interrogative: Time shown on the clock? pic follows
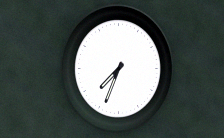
7:34
